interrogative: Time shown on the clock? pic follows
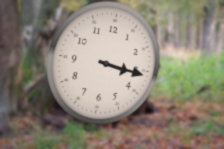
3:16
